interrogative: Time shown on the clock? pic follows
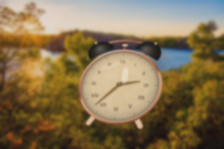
2:37
